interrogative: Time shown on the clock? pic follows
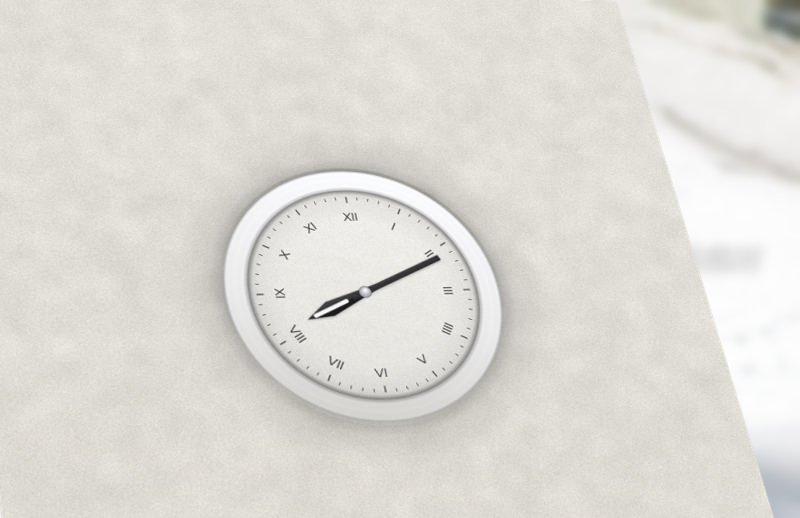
8:11
